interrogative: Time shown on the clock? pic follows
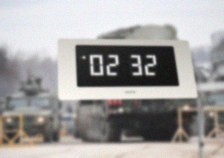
2:32
